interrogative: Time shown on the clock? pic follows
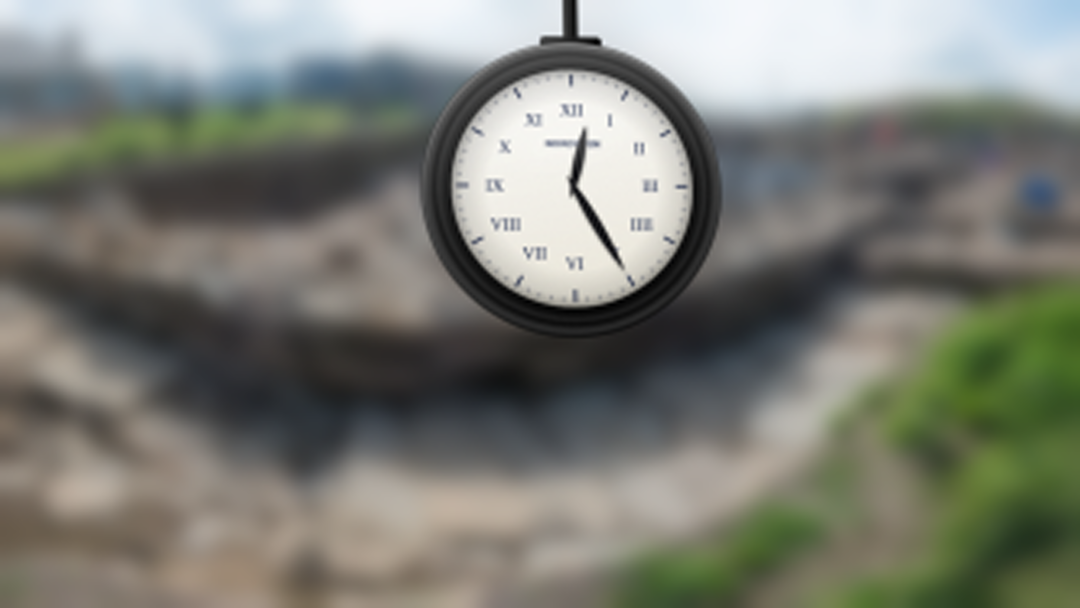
12:25
